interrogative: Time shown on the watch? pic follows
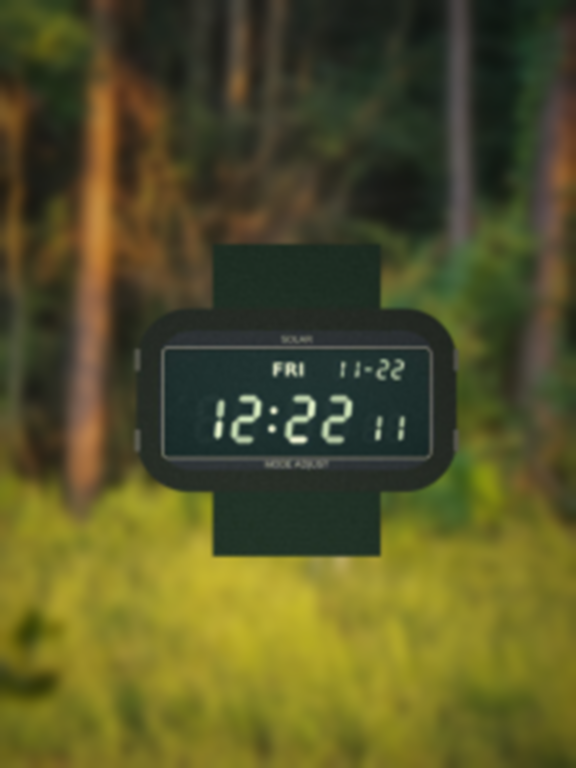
12:22:11
